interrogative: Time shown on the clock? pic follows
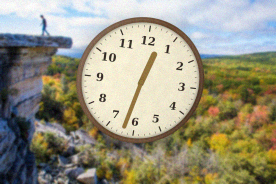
12:32
